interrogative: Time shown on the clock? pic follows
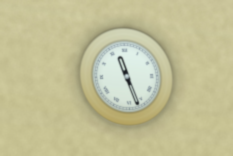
11:27
